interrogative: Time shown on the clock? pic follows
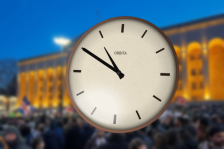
10:50
